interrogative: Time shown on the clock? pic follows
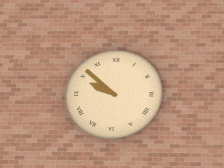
9:52
